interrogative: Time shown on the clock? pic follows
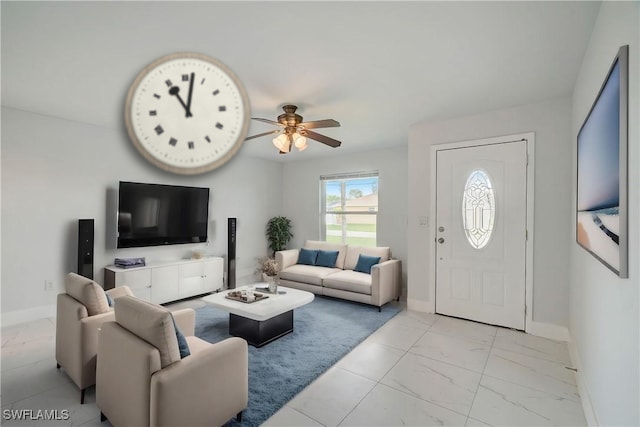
11:02
